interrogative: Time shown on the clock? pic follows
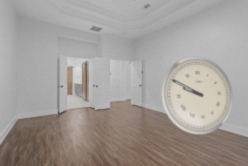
9:50
